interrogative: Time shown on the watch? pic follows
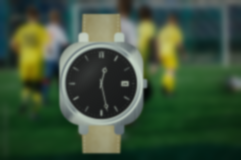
12:28
